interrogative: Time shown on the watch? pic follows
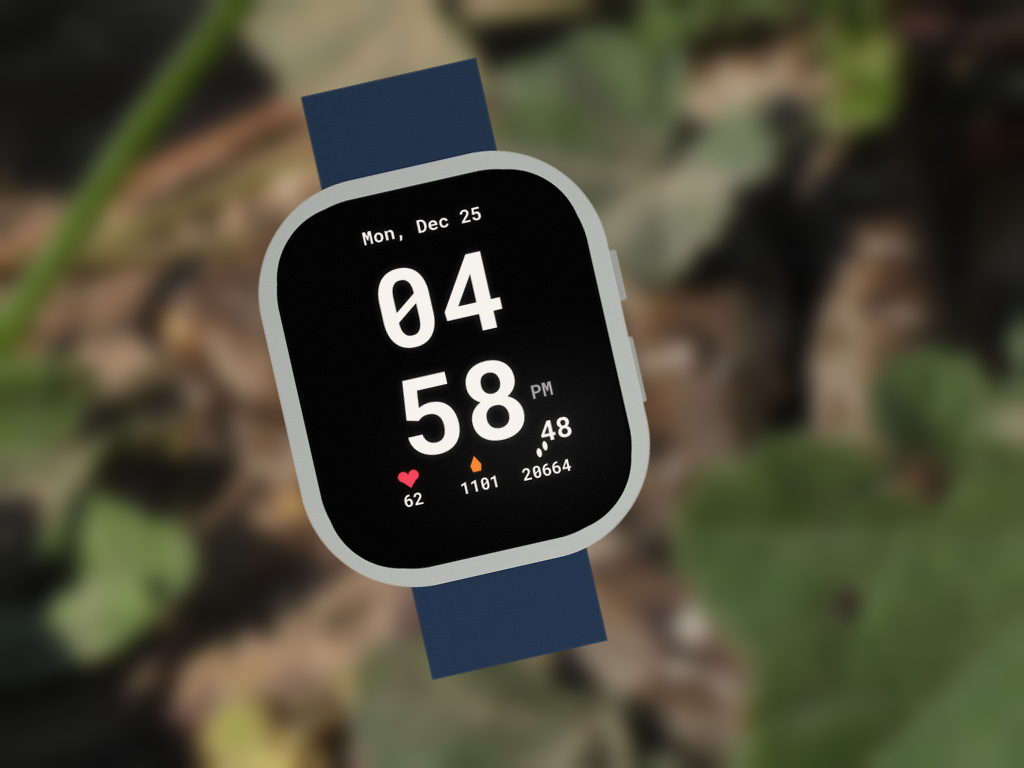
4:58:48
